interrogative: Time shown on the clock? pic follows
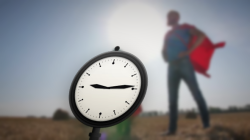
9:14
